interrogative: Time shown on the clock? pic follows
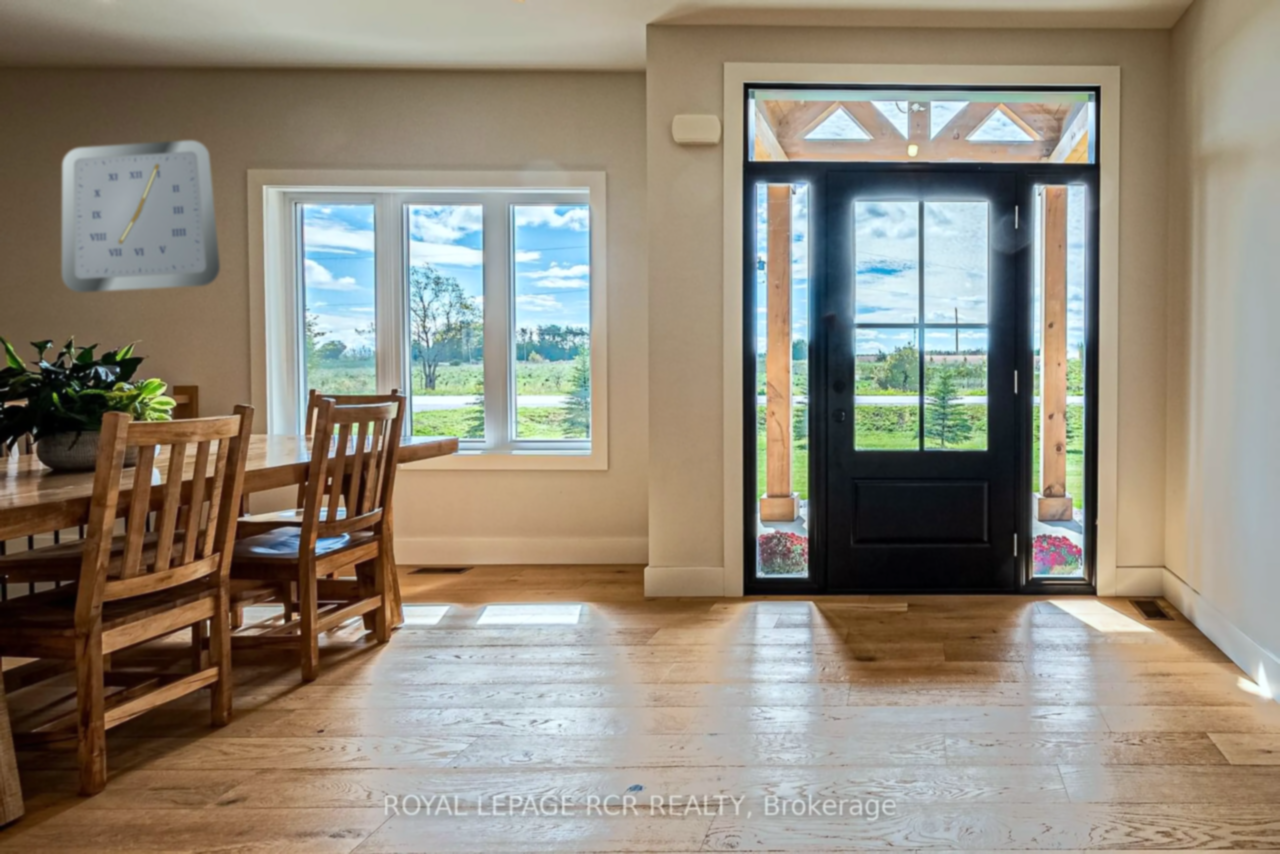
7:04
